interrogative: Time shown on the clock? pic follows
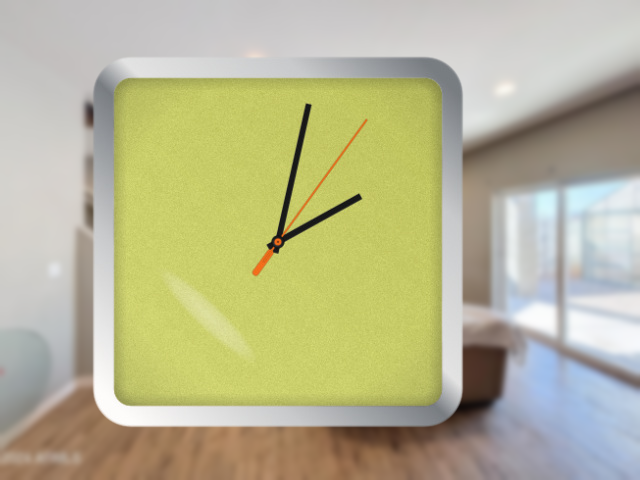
2:02:06
